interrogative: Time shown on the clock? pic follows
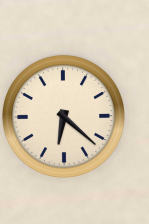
6:22
